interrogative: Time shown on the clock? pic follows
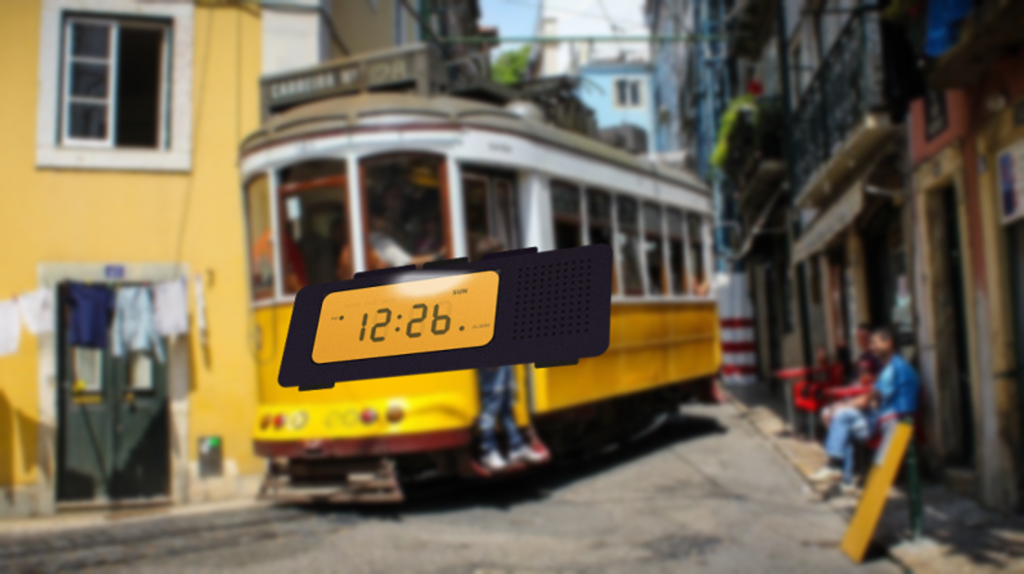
12:26
